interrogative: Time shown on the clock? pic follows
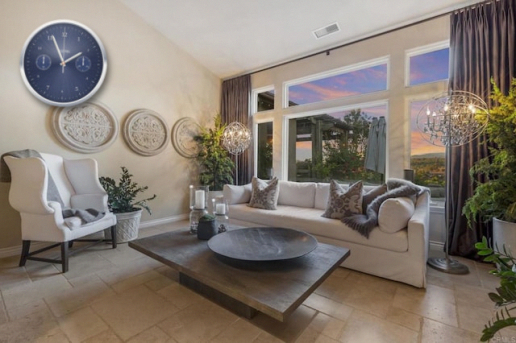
1:56
